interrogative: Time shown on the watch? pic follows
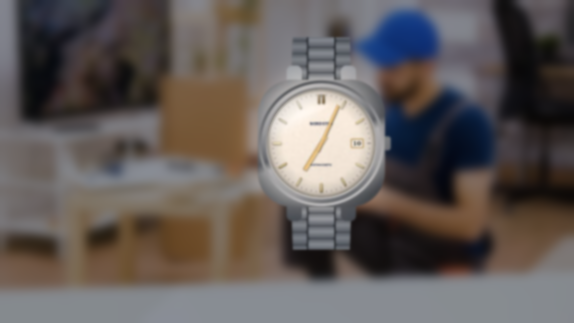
7:04
